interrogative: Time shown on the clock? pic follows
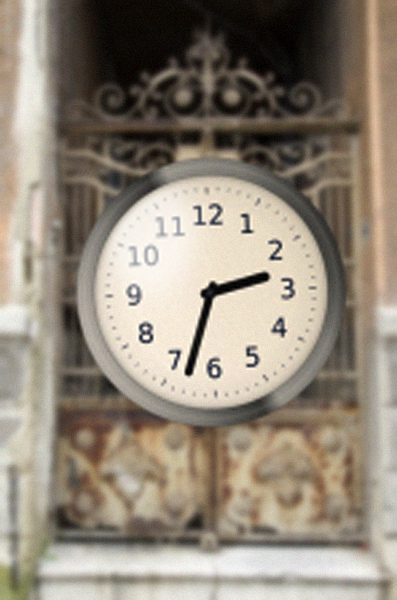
2:33
